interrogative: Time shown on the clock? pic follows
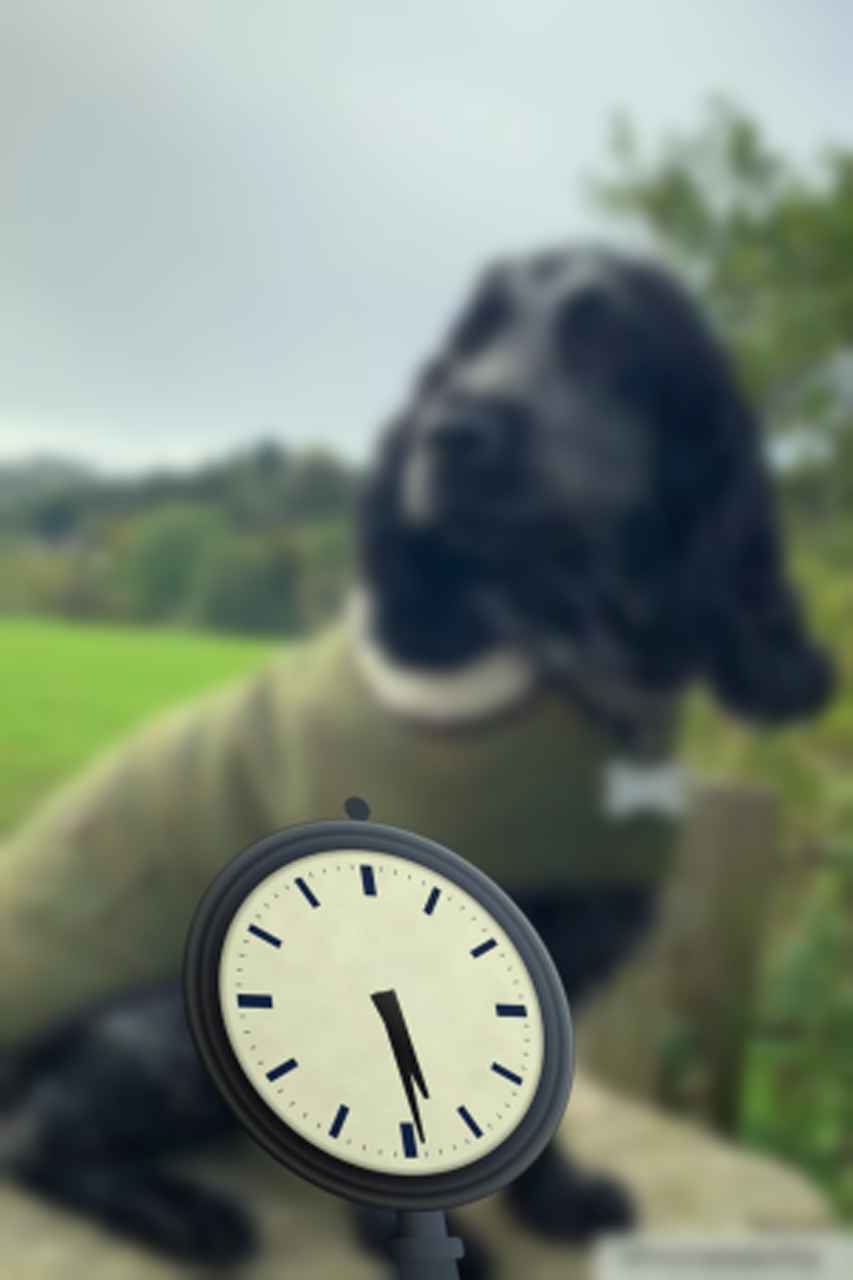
5:29
